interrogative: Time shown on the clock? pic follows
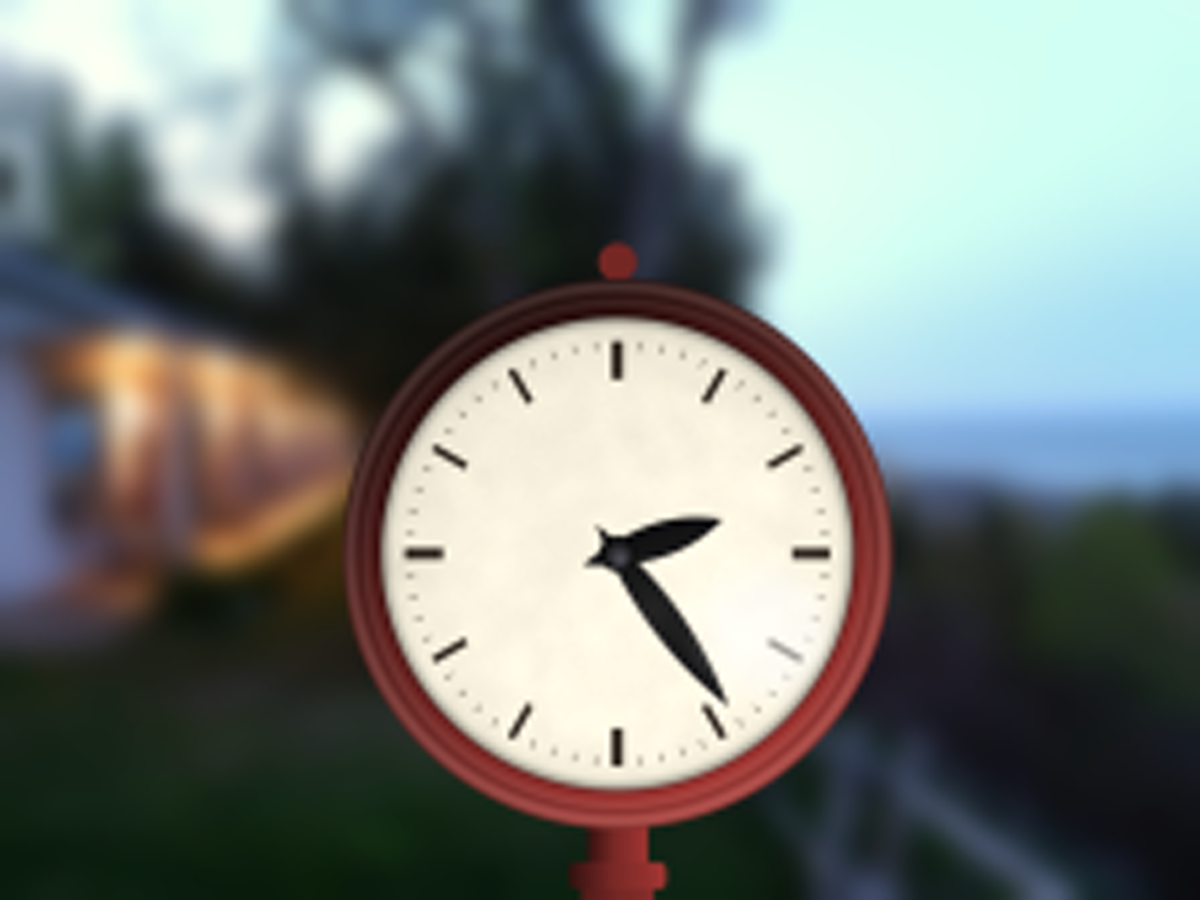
2:24
